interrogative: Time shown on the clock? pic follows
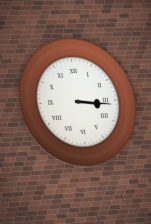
3:16
